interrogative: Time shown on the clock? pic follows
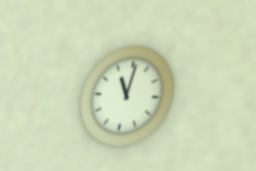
11:01
